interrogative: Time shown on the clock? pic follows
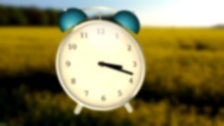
3:18
